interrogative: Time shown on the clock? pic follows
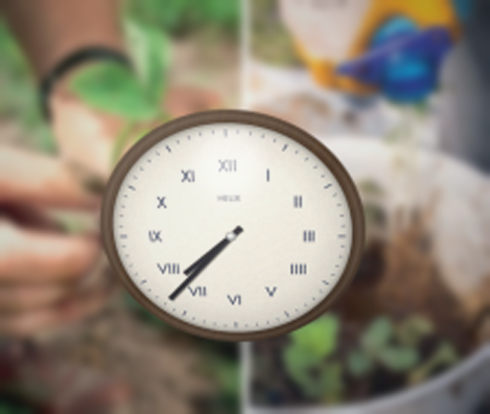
7:37
